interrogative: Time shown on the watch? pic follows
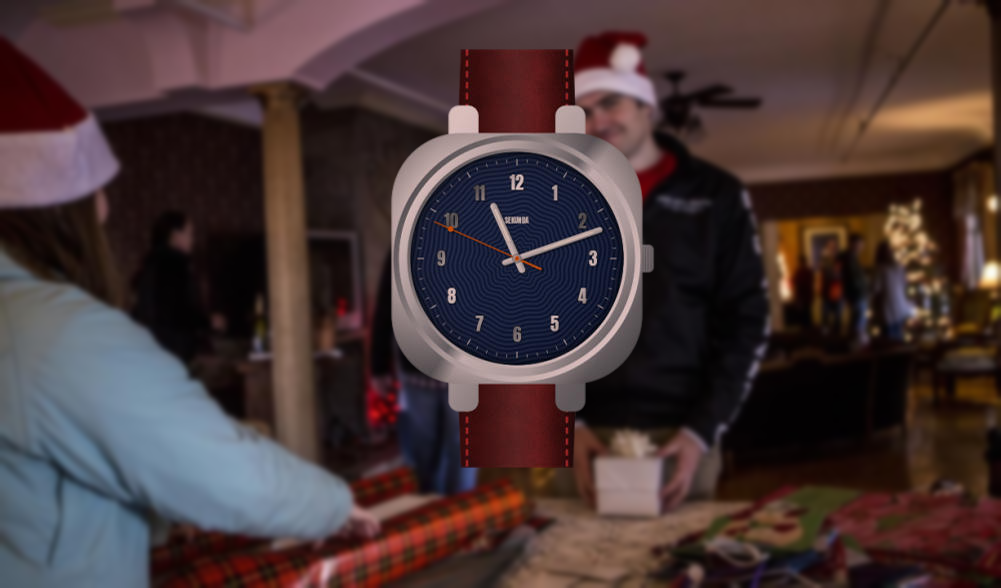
11:11:49
